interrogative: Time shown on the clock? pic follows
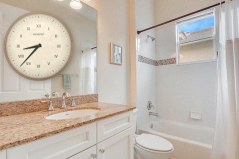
8:37
